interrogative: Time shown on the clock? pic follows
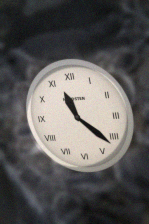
11:22
